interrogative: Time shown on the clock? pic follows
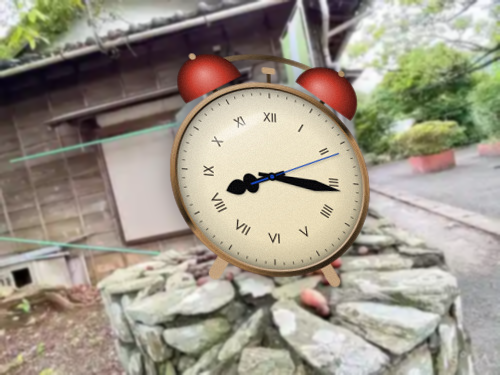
8:16:11
